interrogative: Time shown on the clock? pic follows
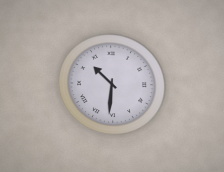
10:31
